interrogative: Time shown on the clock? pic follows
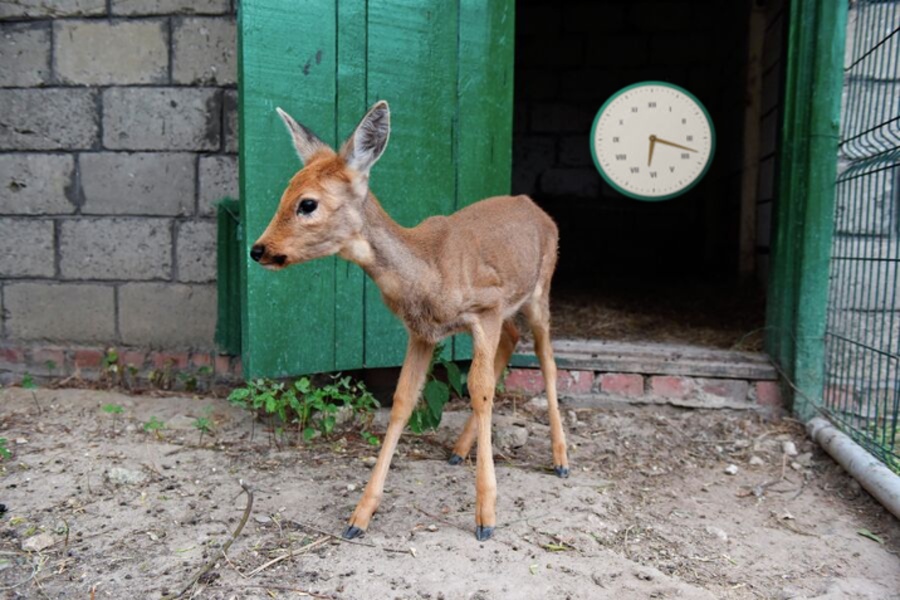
6:18
